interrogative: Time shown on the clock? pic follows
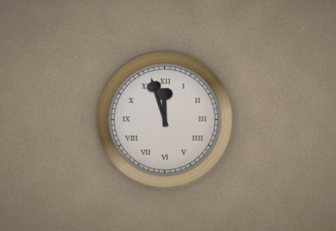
11:57
